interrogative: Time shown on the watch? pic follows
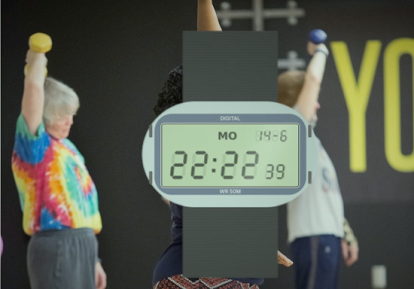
22:22:39
